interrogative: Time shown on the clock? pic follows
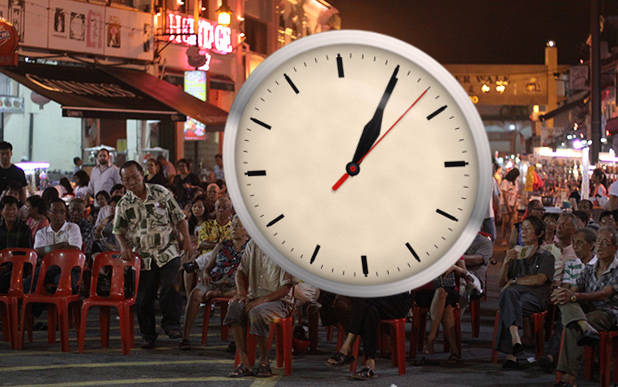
1:05:08
